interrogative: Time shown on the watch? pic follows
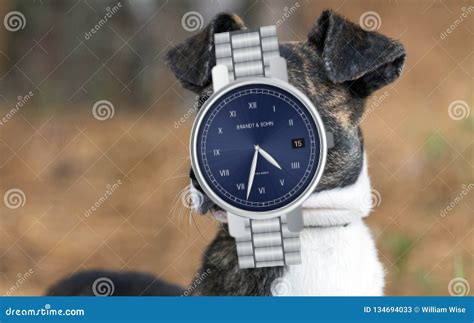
4:33
